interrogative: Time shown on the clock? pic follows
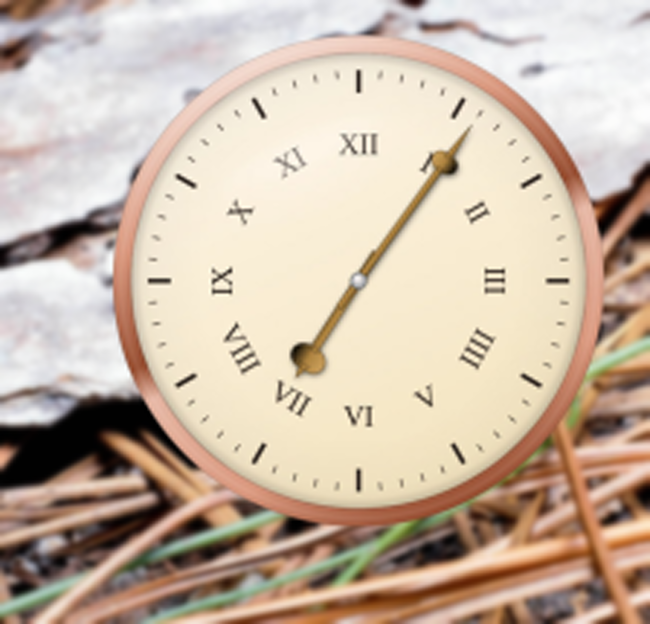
7:06
